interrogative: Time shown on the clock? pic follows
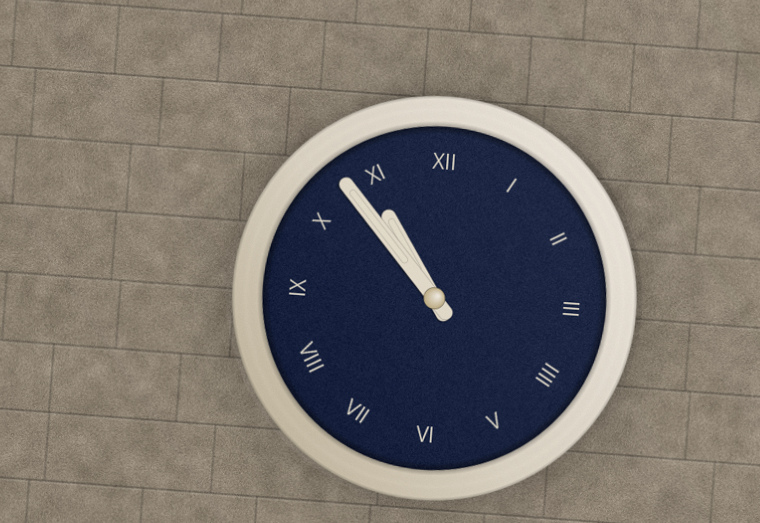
10:53
